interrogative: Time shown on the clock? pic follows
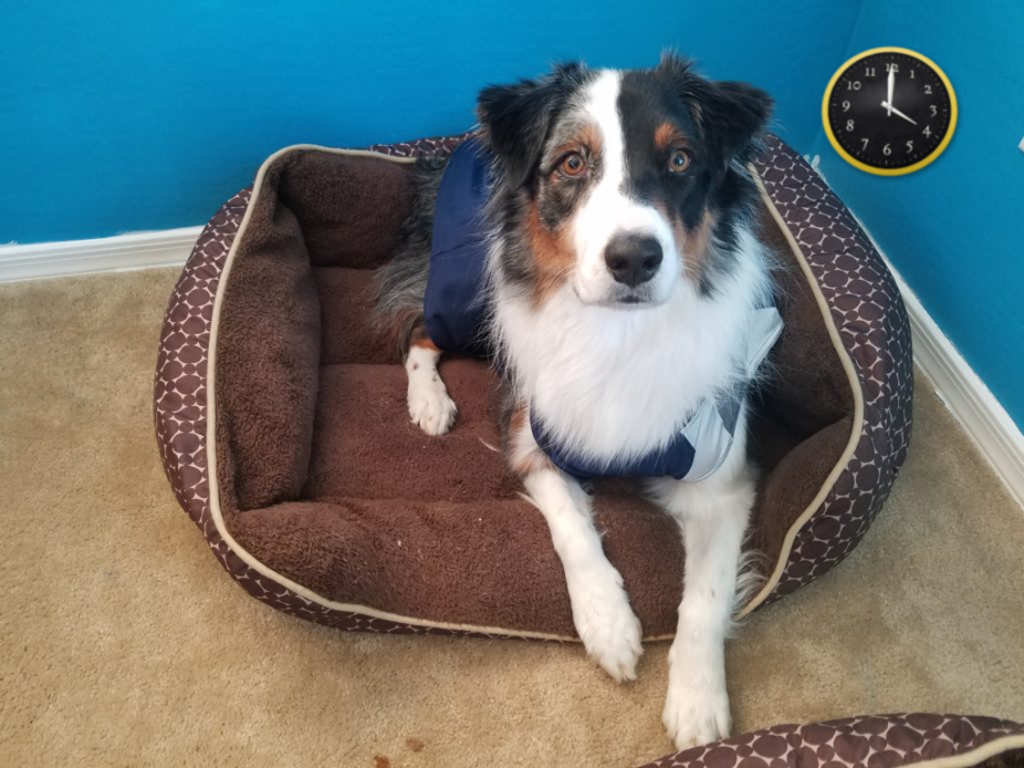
4:00
